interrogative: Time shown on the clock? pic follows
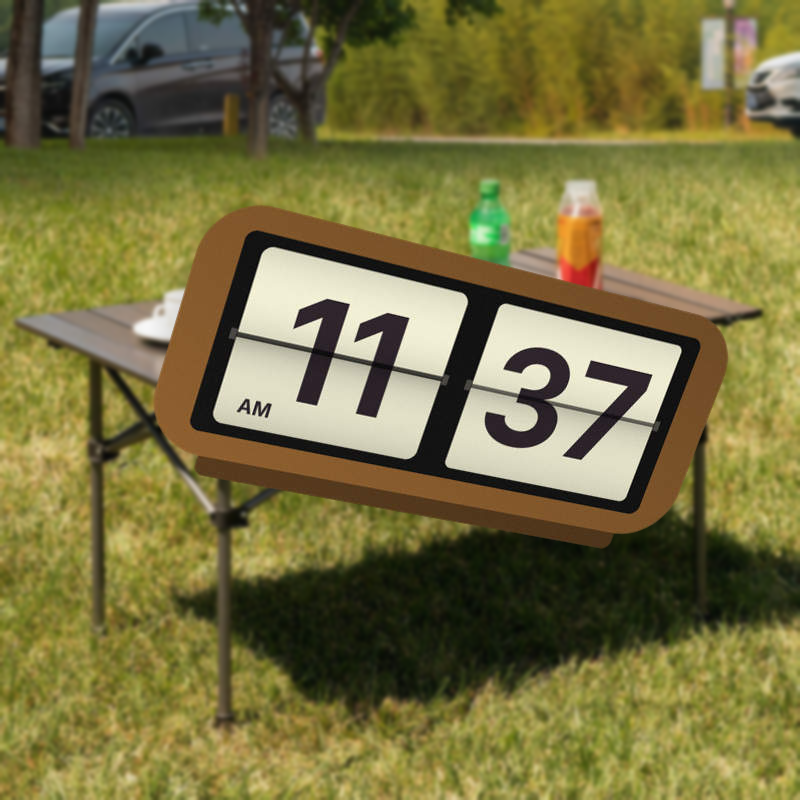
11:37
